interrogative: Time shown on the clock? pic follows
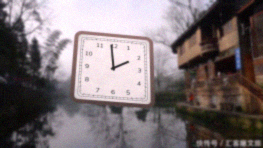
1:59
